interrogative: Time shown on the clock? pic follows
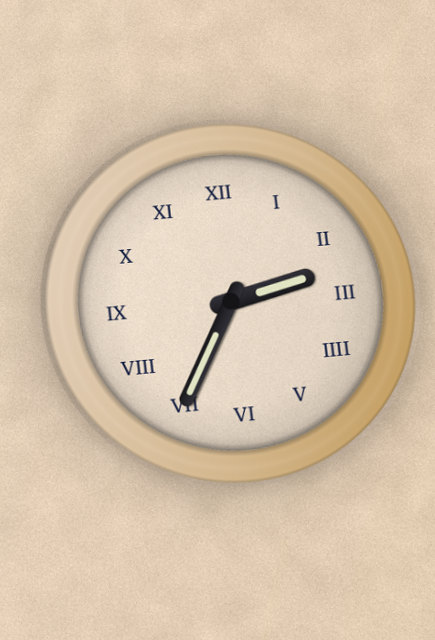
2:35
